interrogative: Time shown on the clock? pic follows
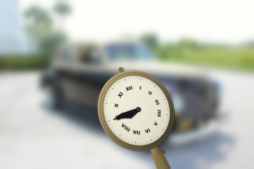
8:45
